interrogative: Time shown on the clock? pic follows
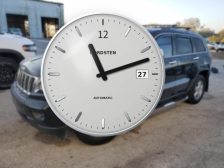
11:12
